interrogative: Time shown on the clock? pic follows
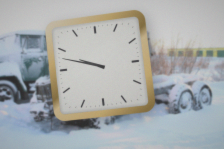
9:48
